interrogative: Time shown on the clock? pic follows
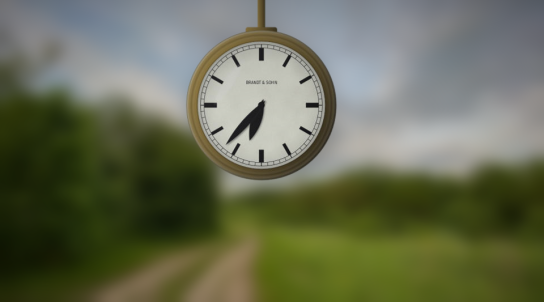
6:37
